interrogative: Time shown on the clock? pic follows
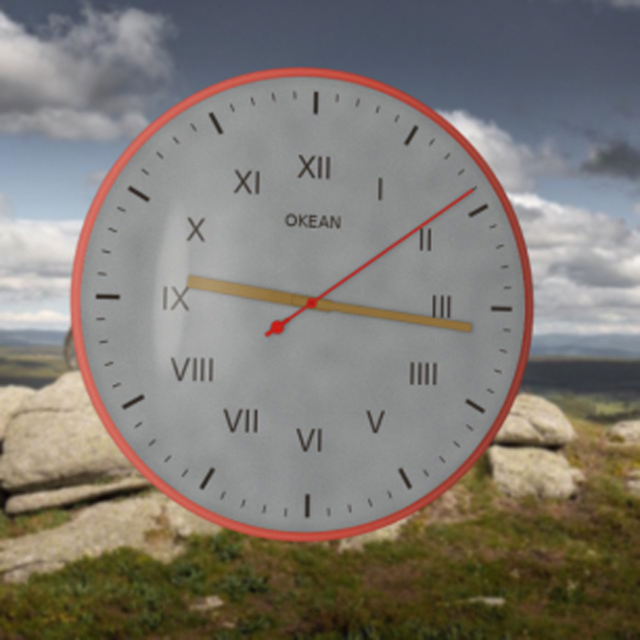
9:16:09
